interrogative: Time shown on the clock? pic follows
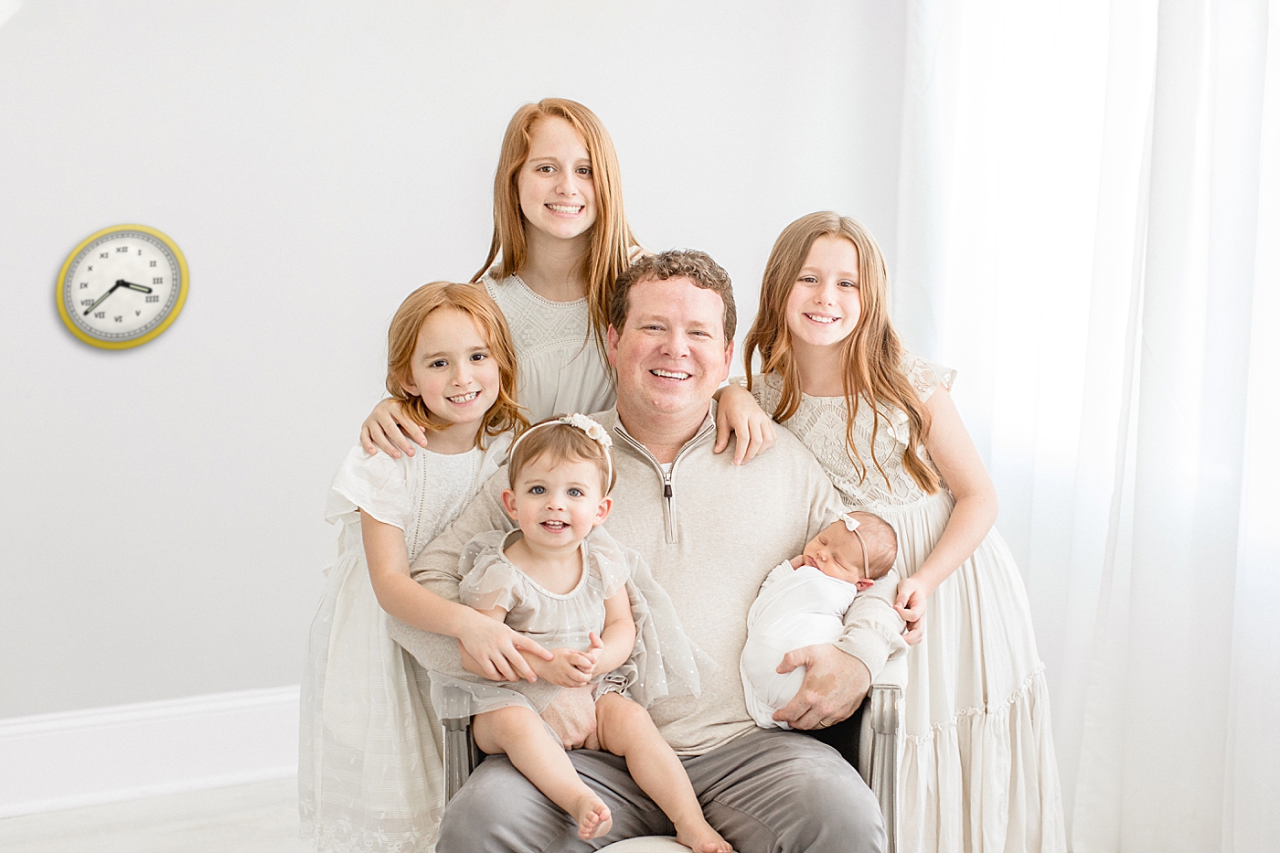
3:38
